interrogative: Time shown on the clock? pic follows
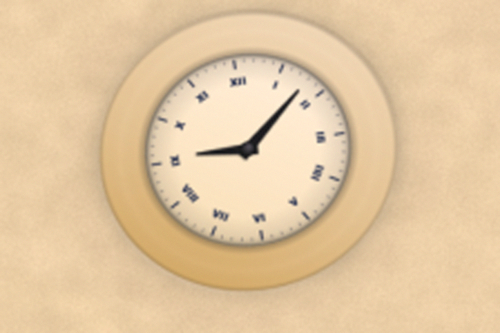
9:08
